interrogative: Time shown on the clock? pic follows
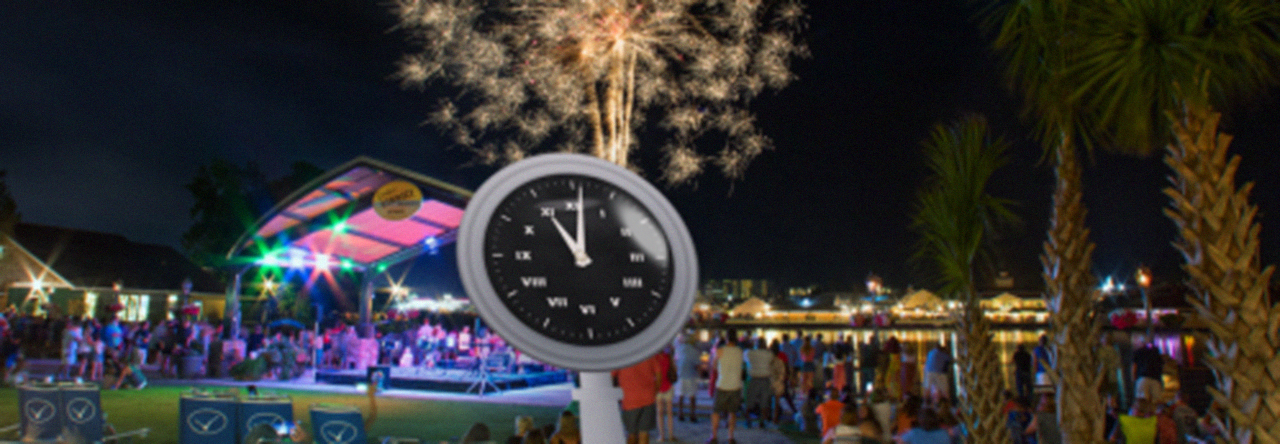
11:01
